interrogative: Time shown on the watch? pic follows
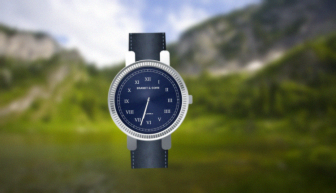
6:33
